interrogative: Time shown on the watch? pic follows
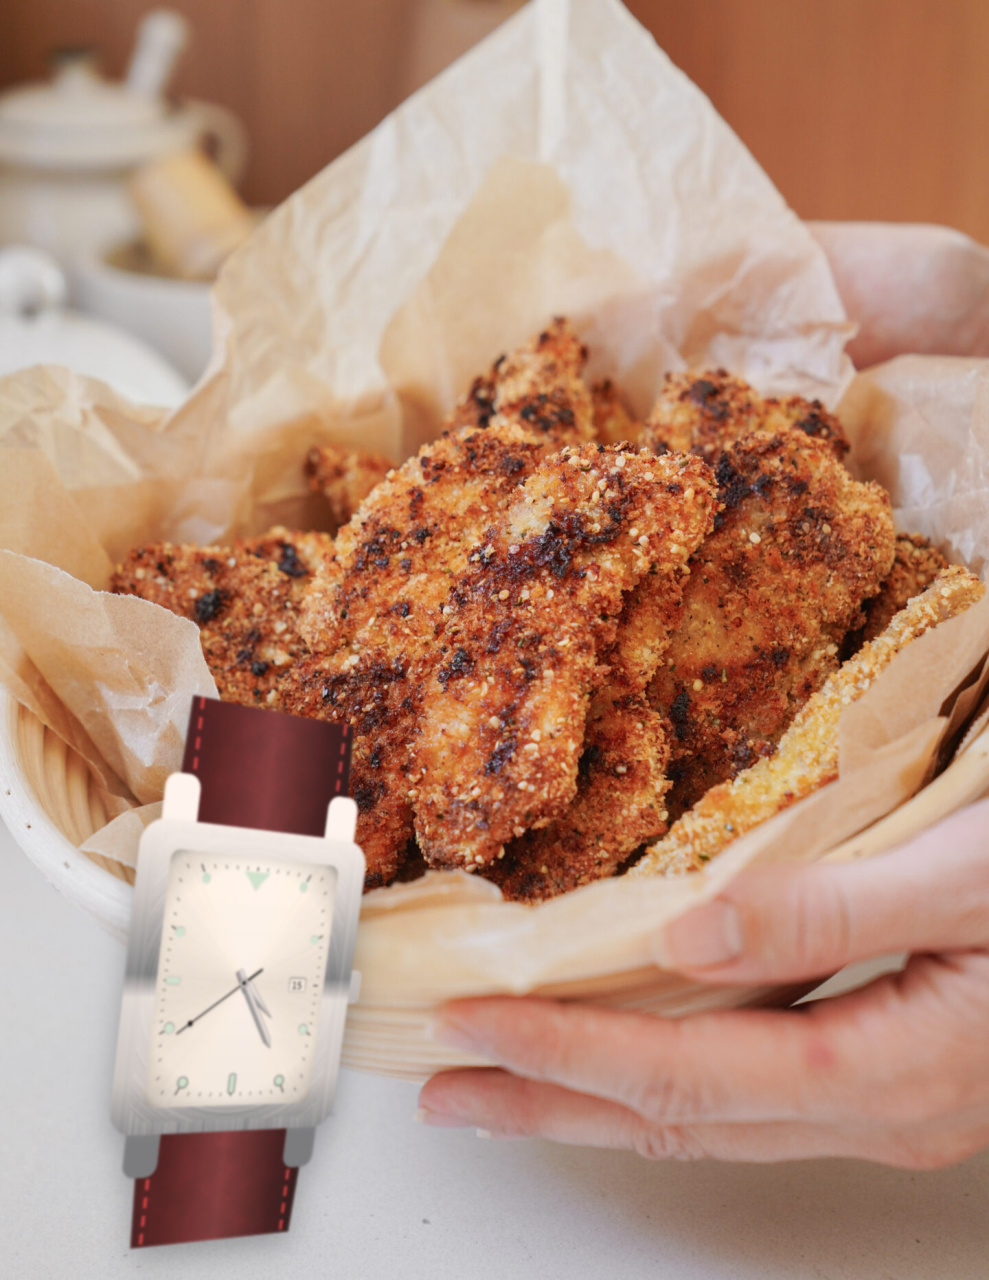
4:24:39
